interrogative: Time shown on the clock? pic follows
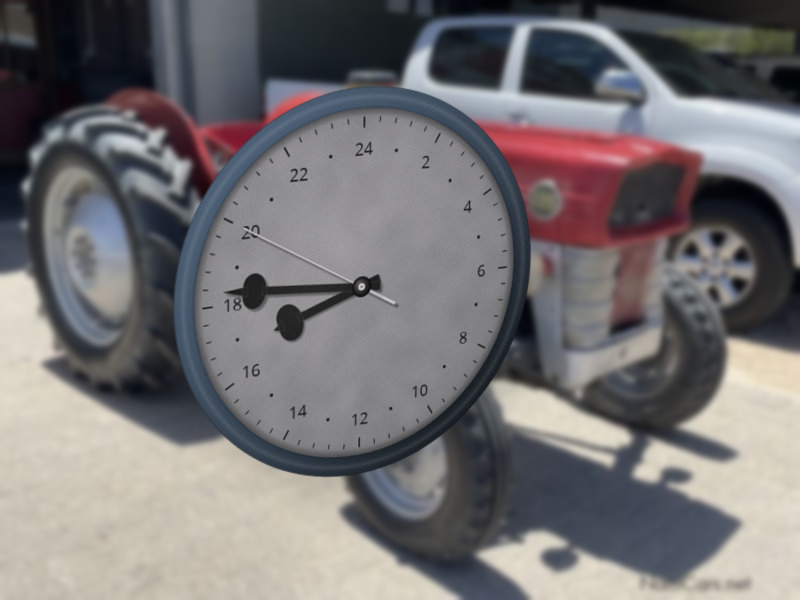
16:45:50
